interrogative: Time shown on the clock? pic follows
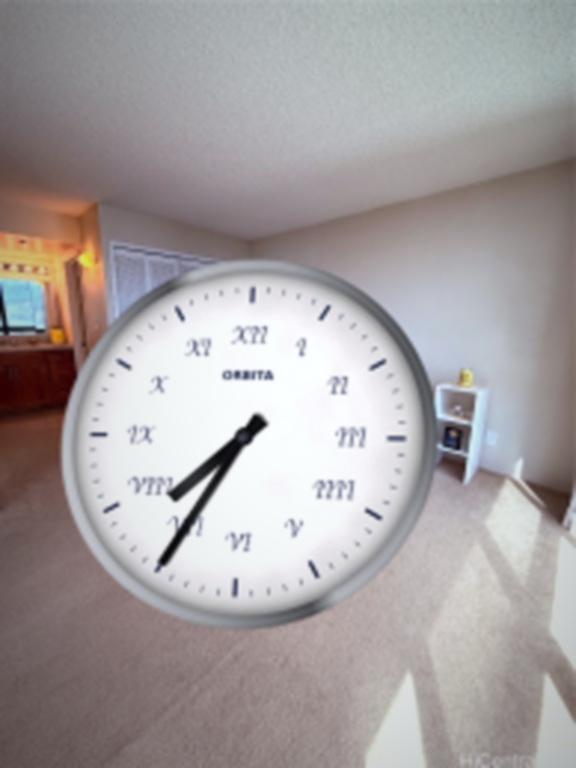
7:35
